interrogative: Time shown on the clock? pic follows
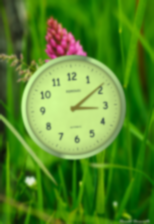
3:09
